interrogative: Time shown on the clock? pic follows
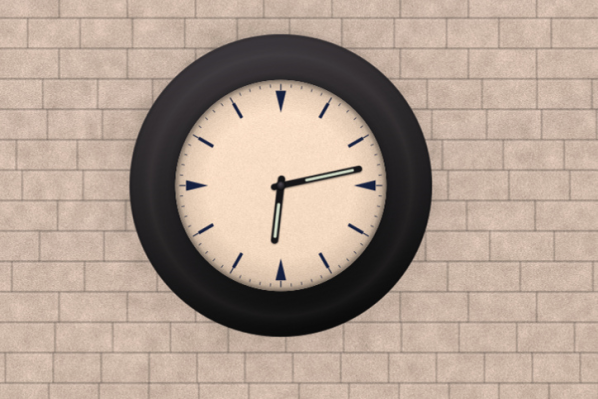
6:13
